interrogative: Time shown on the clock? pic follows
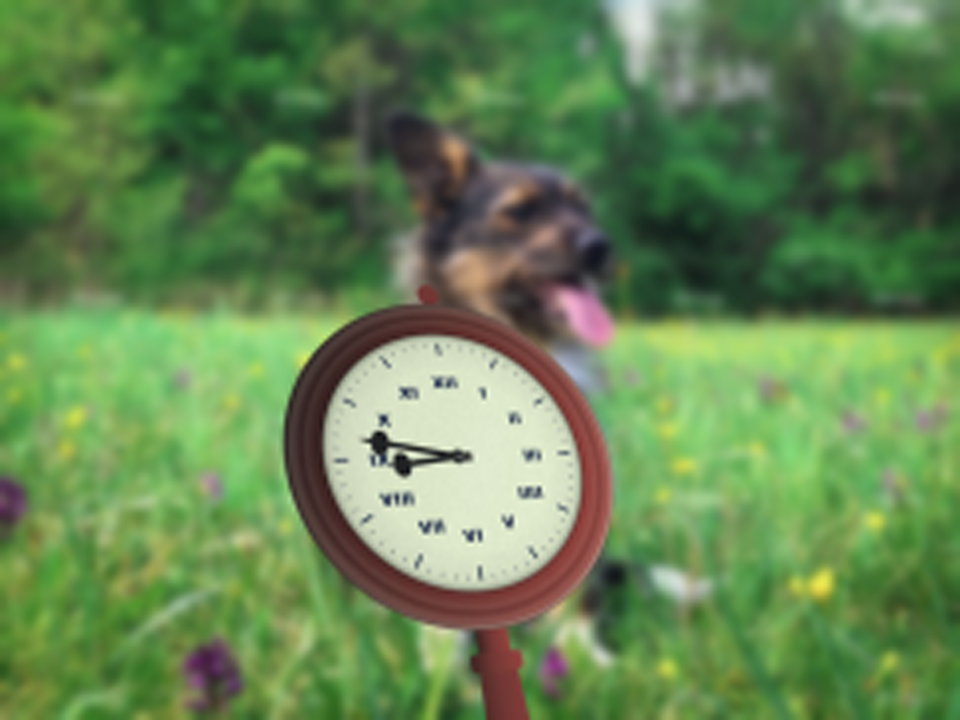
8:47
